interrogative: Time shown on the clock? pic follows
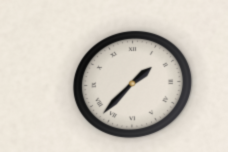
1:37
